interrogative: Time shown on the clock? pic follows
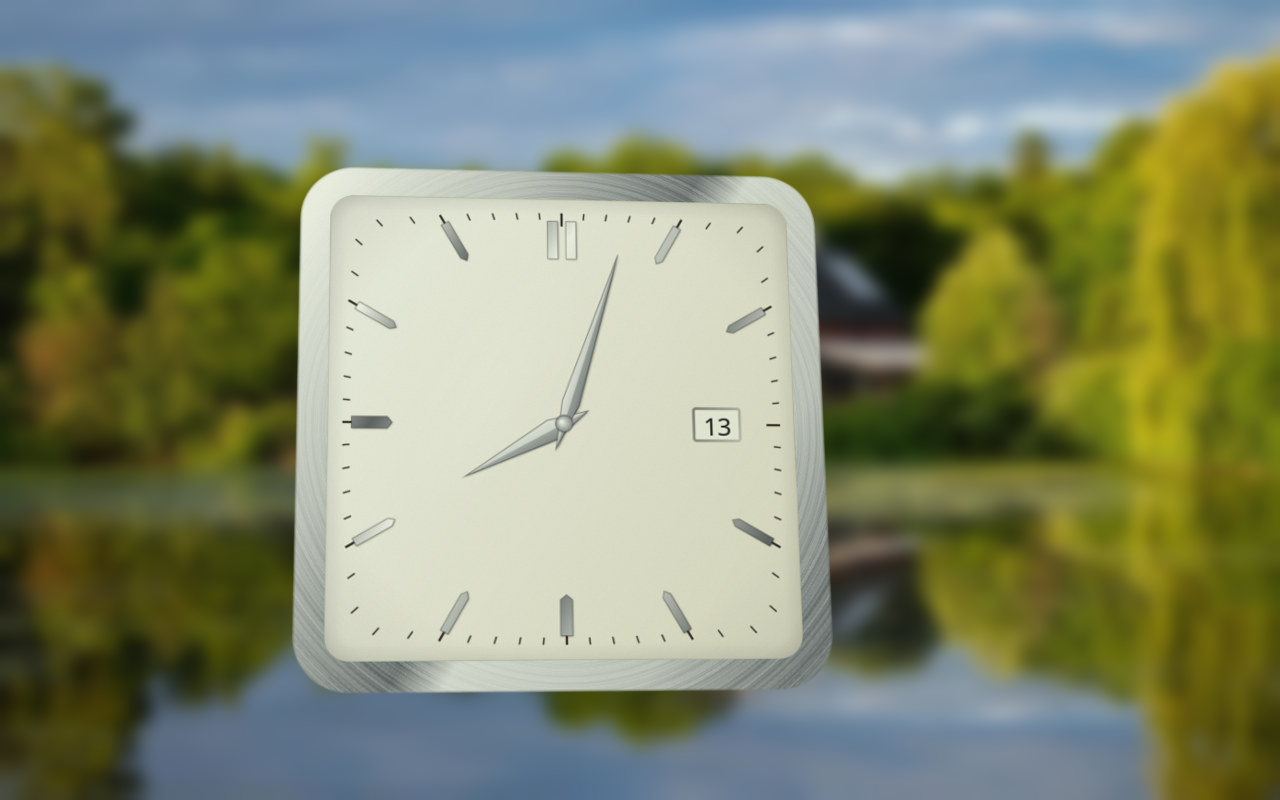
8:03
